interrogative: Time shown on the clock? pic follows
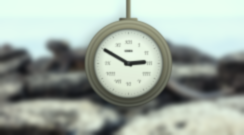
2:50
